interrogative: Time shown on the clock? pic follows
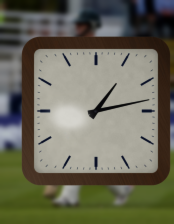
1:13
